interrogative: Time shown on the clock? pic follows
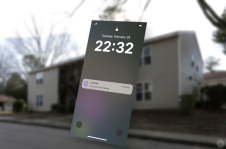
22:32
